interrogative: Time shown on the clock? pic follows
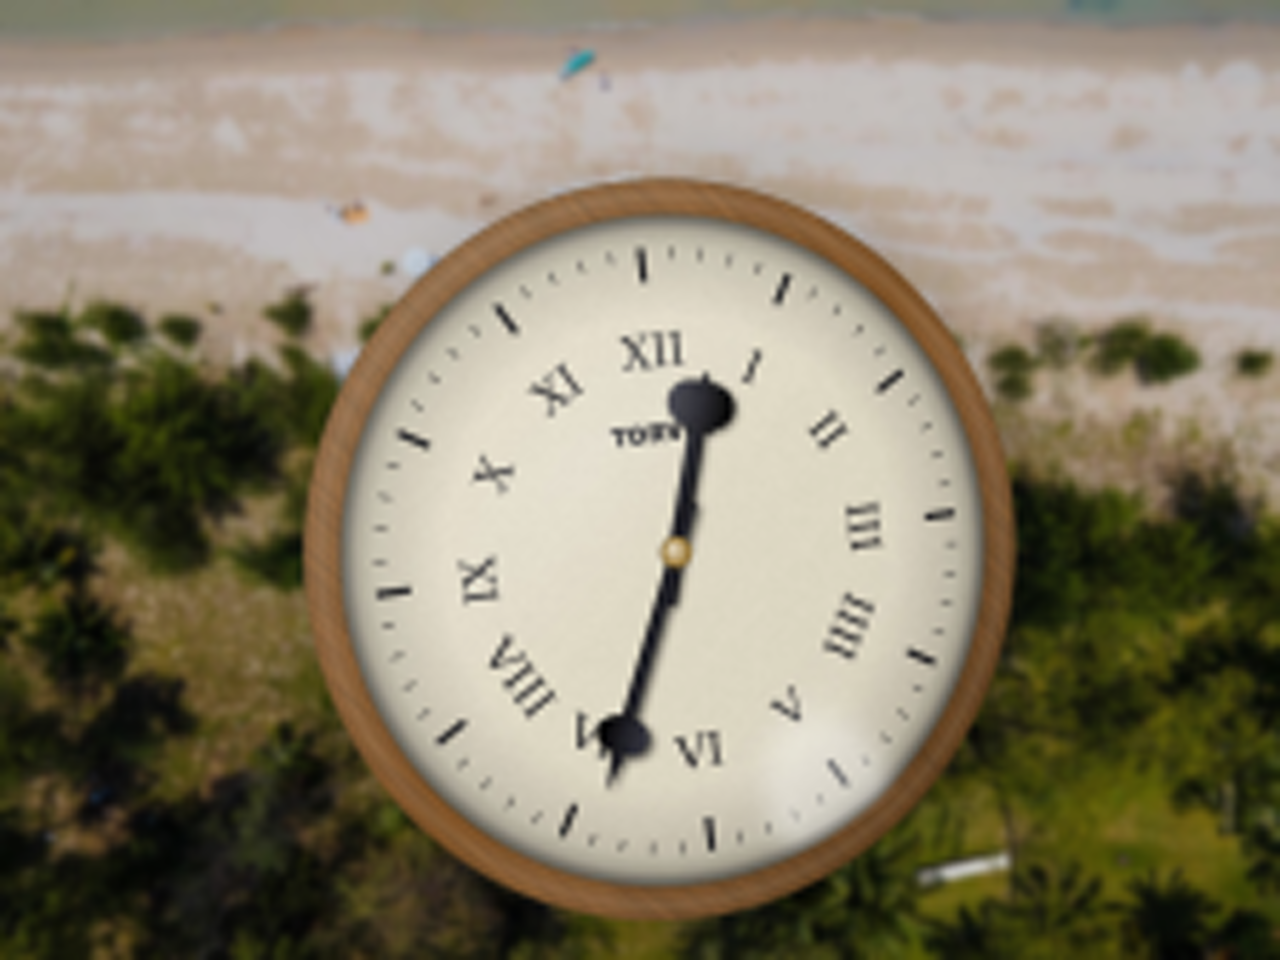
12:34
